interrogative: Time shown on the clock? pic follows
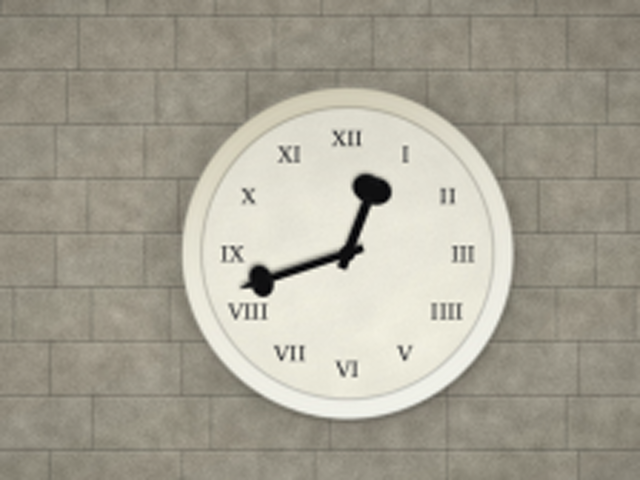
12:42
